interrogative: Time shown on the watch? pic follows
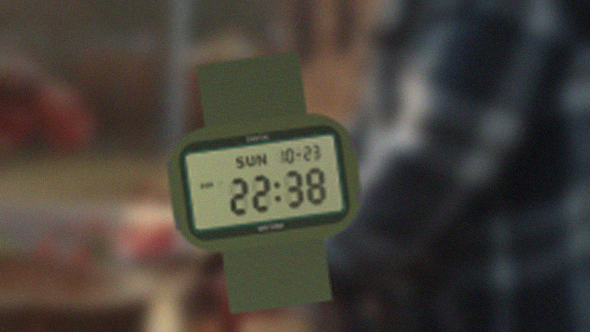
22:38
